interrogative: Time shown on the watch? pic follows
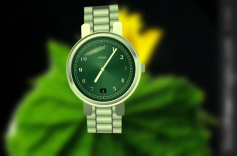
7:06
